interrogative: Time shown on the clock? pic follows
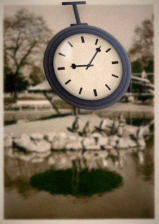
9:07
